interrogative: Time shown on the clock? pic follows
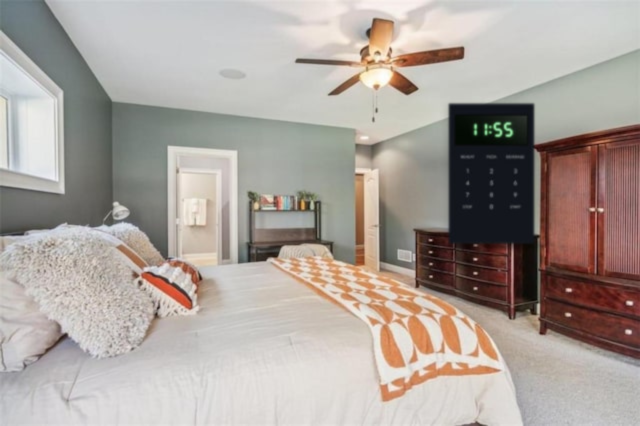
11:55
